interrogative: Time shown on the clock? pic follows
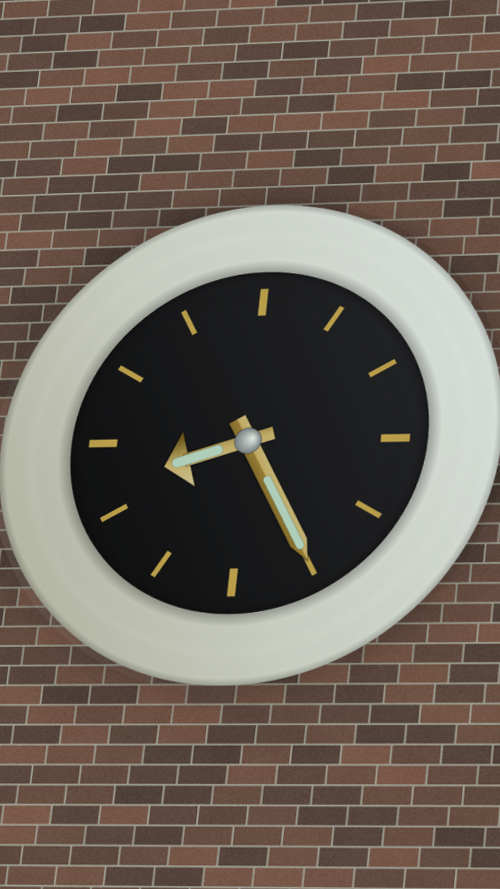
8:25
